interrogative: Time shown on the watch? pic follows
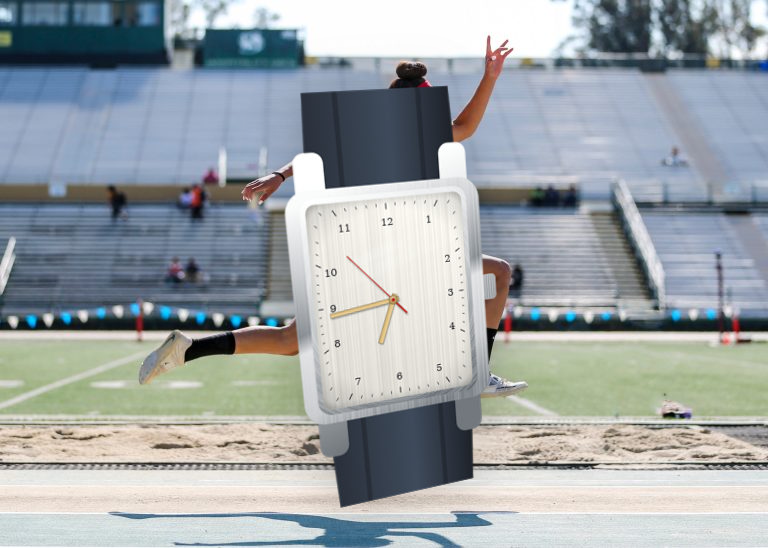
6:43:53
